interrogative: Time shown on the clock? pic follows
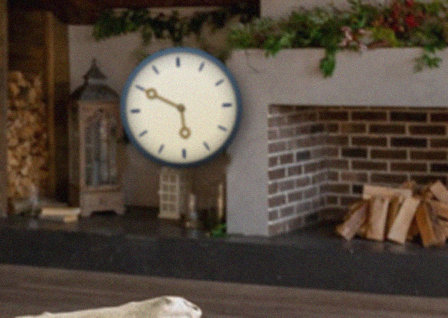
5:50
